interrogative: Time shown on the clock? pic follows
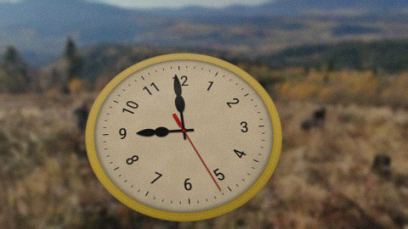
8:59:26
